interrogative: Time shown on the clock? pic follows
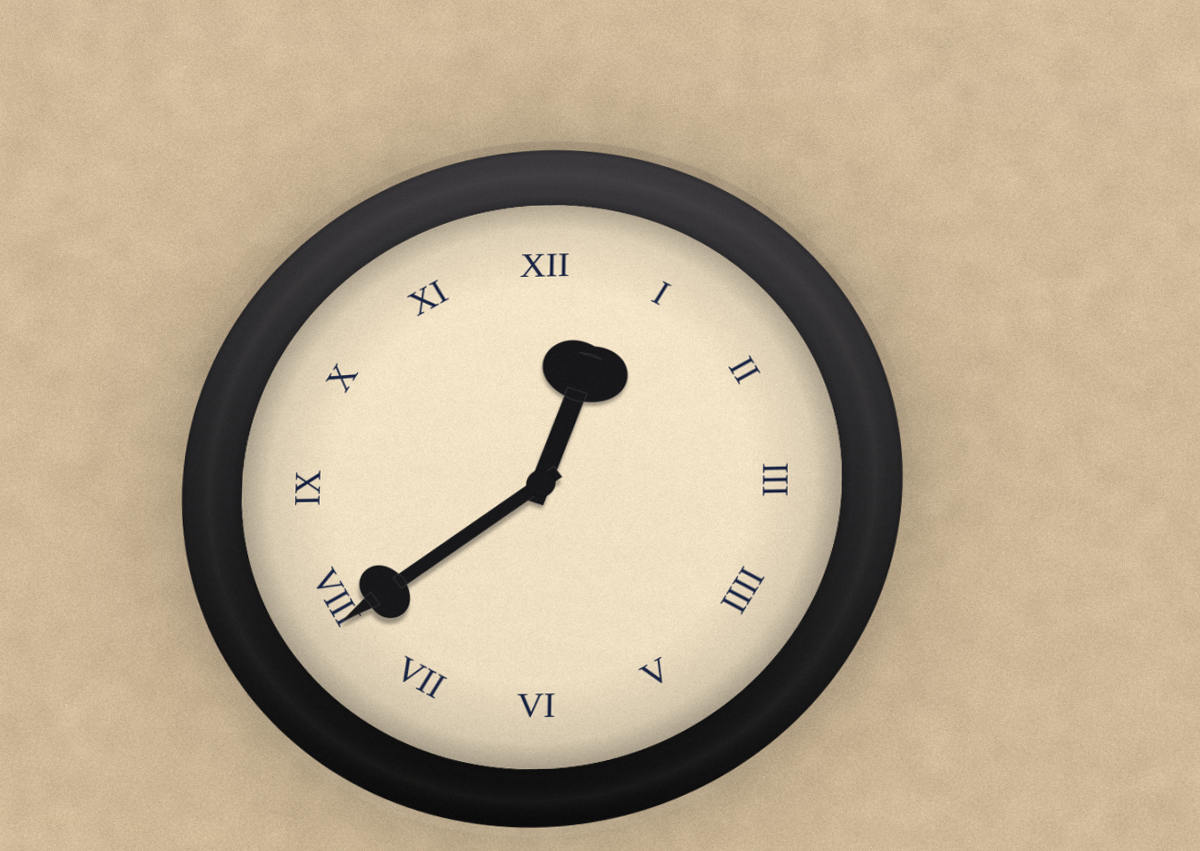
12:39
